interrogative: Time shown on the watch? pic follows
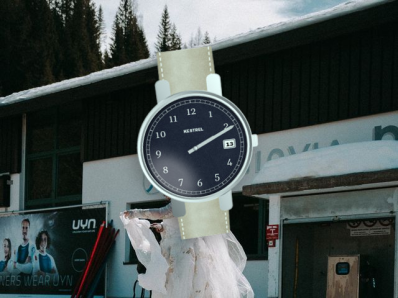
2:11
